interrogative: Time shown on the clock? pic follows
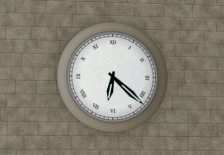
6:22
